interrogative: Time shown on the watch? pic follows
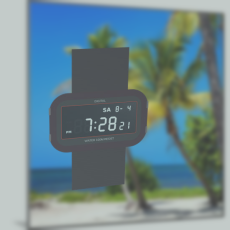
7:28:21
